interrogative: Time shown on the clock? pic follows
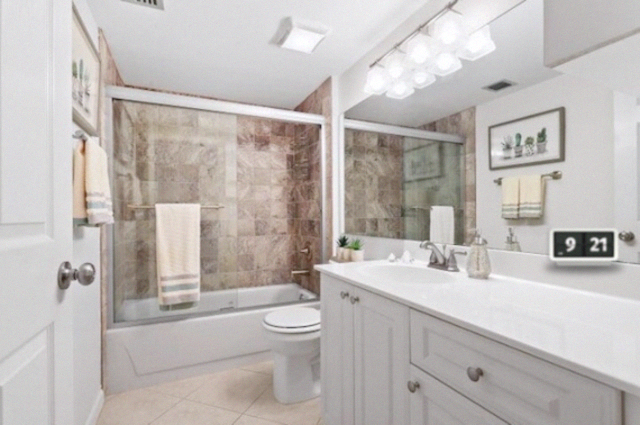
9:21
